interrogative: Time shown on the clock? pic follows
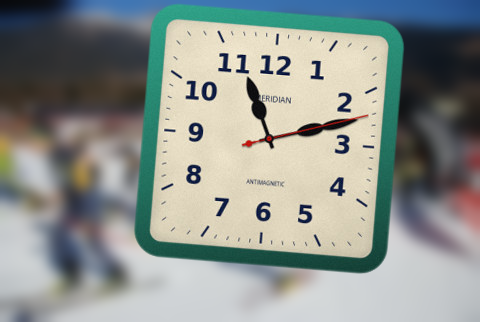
11:12:12
